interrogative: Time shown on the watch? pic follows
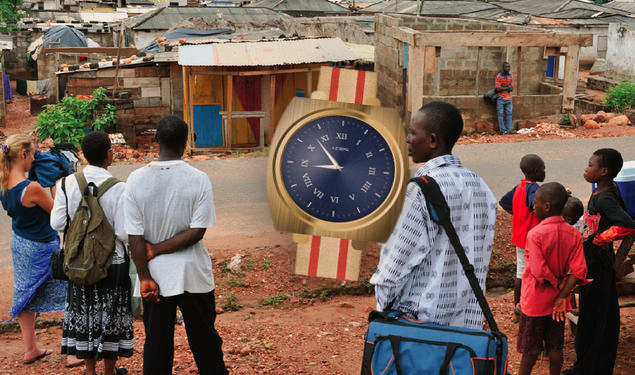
8:53
